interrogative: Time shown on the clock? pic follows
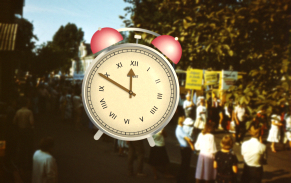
11:49
